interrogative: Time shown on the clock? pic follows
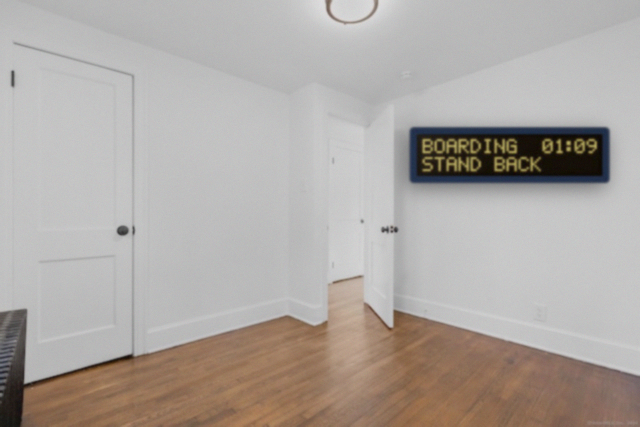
1:09
